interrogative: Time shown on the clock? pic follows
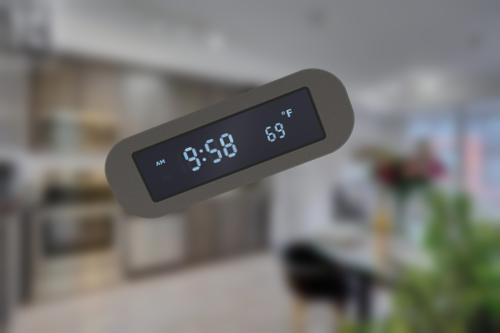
9:58
